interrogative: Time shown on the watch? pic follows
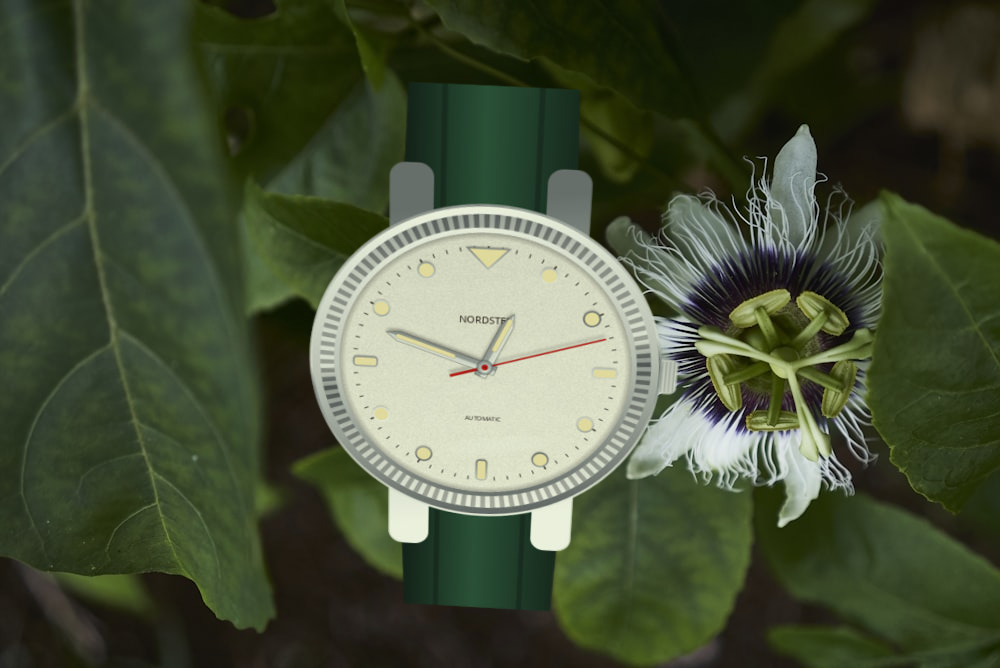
12:48:12
